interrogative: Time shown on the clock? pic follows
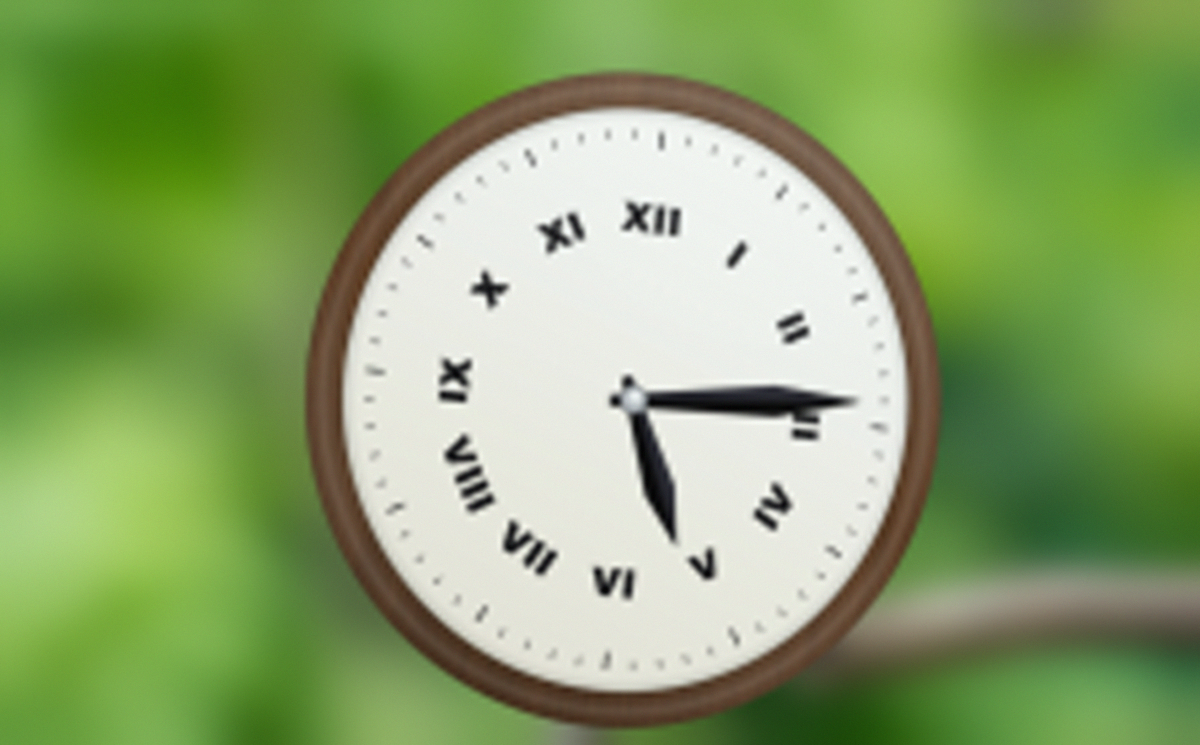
5:14
